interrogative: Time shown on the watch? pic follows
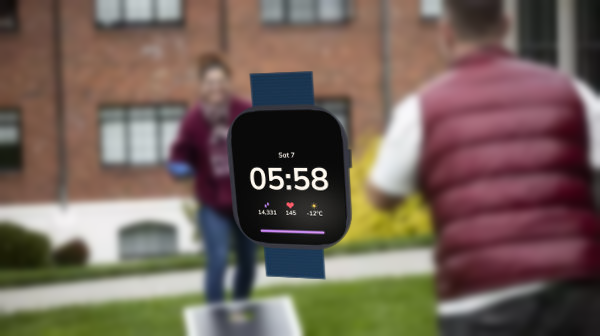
5:58
